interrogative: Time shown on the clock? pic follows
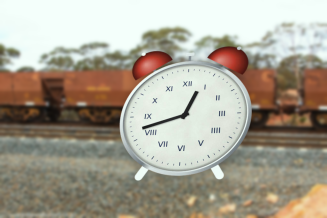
12:42
